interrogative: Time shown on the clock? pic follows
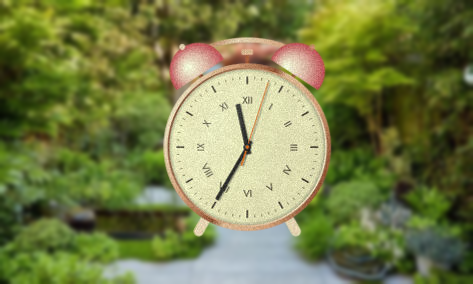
11:35:03
